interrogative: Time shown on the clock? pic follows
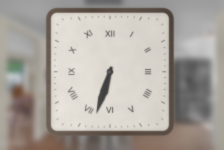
6:33
